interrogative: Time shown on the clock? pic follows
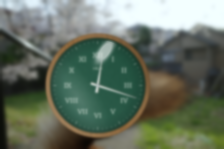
12:18
